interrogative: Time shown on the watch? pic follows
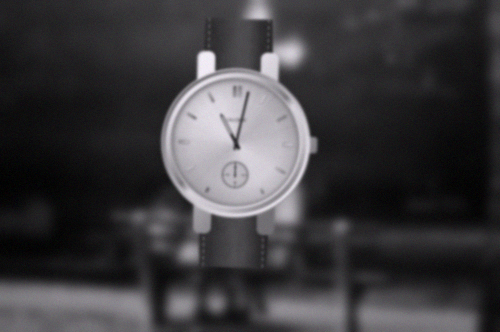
11:02
